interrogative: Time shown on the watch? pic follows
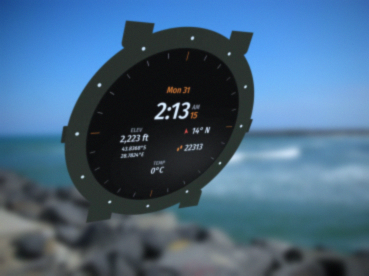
2:13:15
